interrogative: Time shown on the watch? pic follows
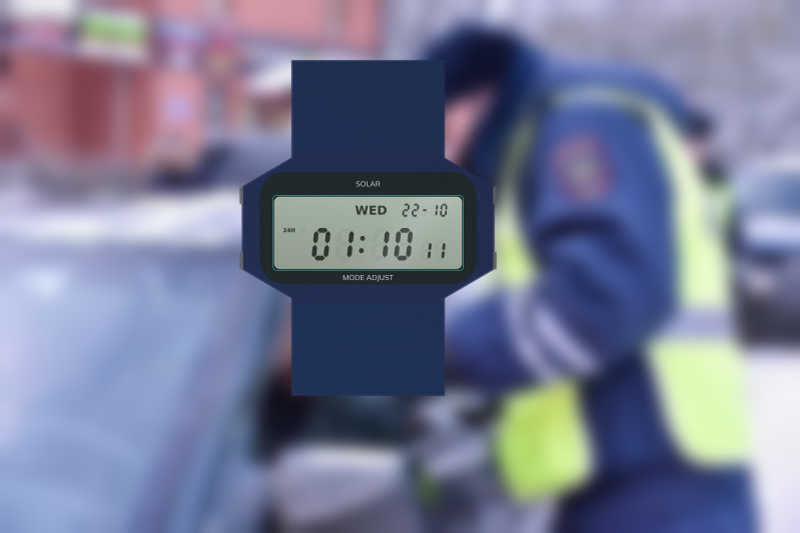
1:10:11
